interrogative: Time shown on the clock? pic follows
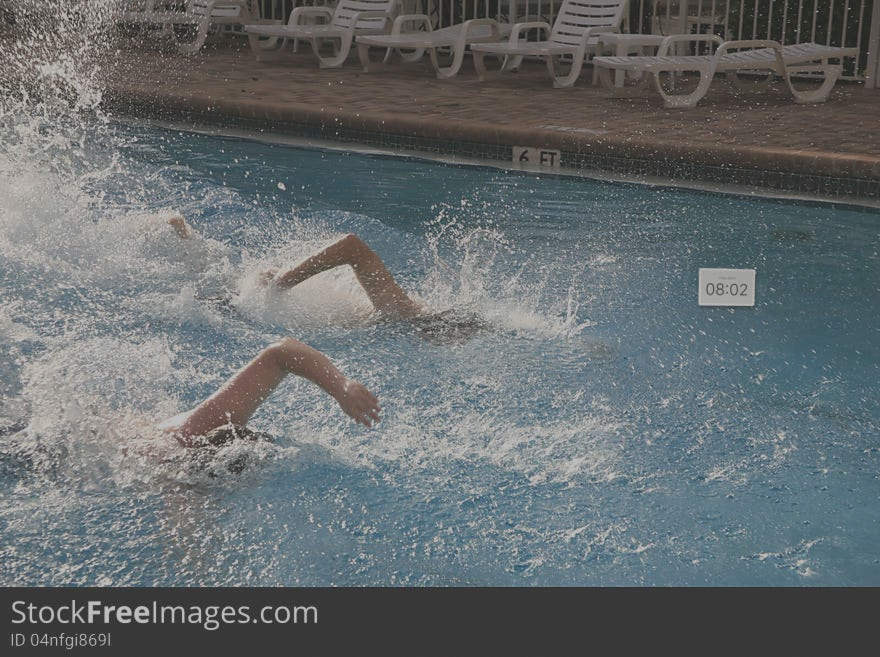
8:02
